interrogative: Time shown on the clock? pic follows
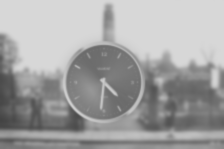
4:31
